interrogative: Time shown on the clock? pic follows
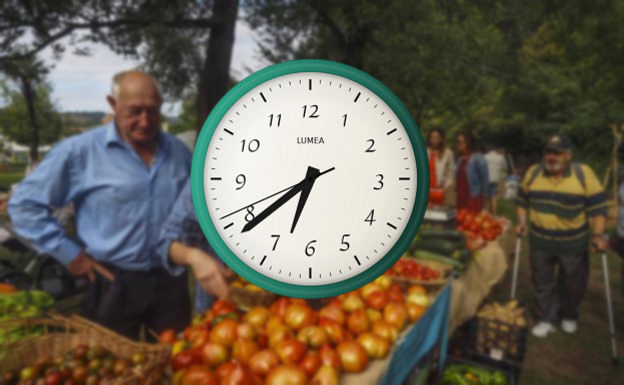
6:38:41
